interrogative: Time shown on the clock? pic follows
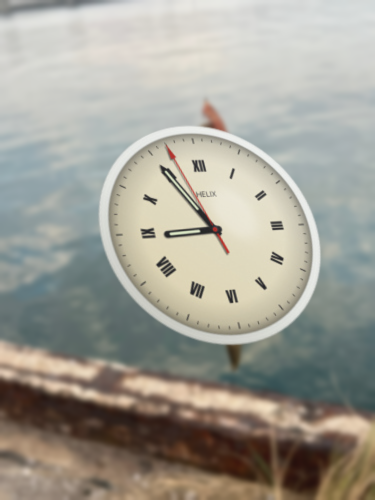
8:54:57
